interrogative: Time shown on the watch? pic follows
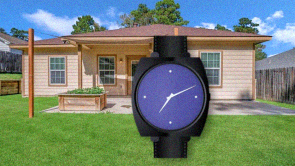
7:11
